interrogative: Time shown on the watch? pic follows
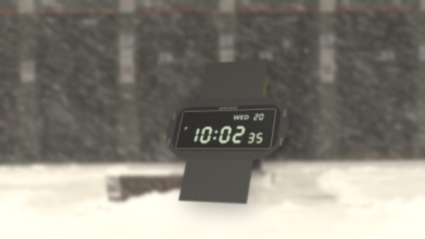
10:02:35
